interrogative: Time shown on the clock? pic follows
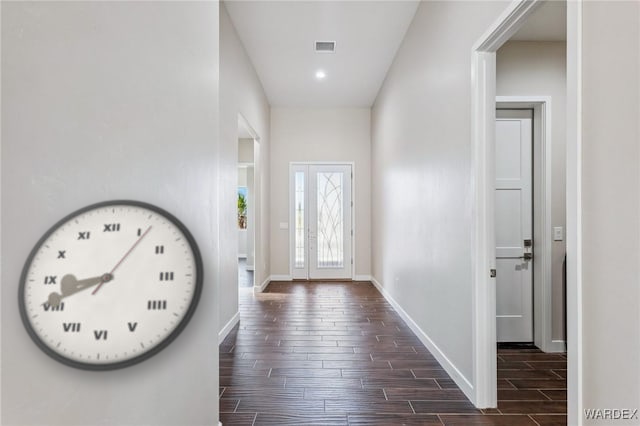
8:41:06
